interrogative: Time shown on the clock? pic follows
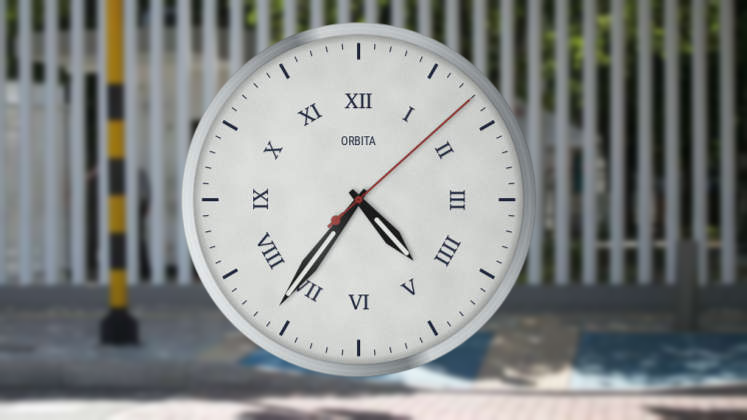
4:36:08
